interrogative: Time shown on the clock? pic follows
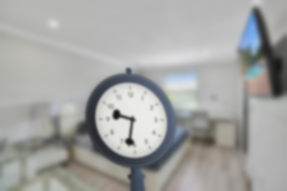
9:32
